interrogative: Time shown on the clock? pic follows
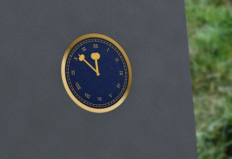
11:52
